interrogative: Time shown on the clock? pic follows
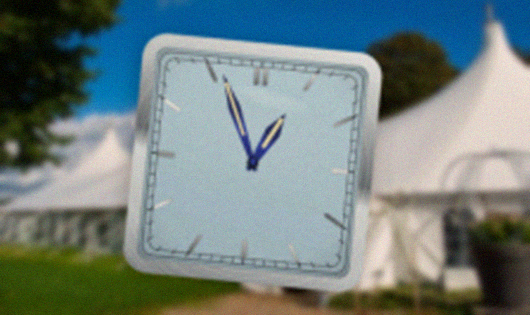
12:56
